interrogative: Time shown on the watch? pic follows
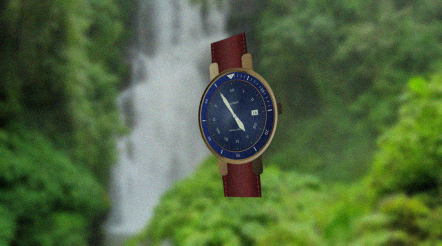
4:55
